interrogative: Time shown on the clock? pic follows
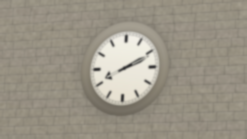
8:11
